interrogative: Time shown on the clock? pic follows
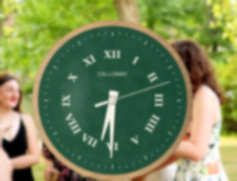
6:30:12
